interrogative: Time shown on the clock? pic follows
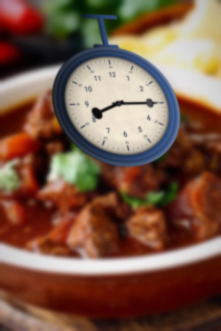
8:15
